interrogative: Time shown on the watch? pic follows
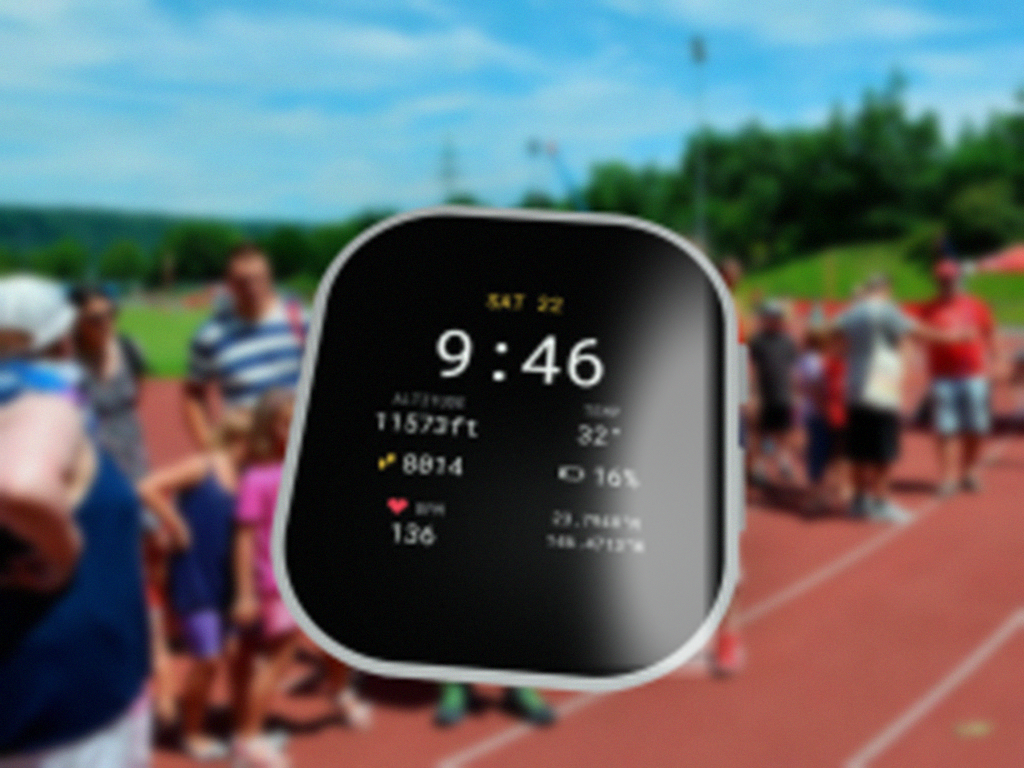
9:46
